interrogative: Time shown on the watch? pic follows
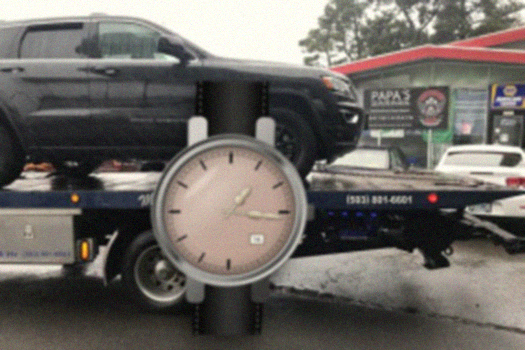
1:16
